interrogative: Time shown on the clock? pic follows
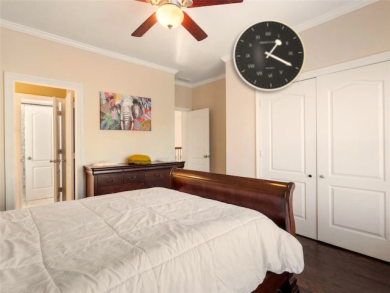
1:20
